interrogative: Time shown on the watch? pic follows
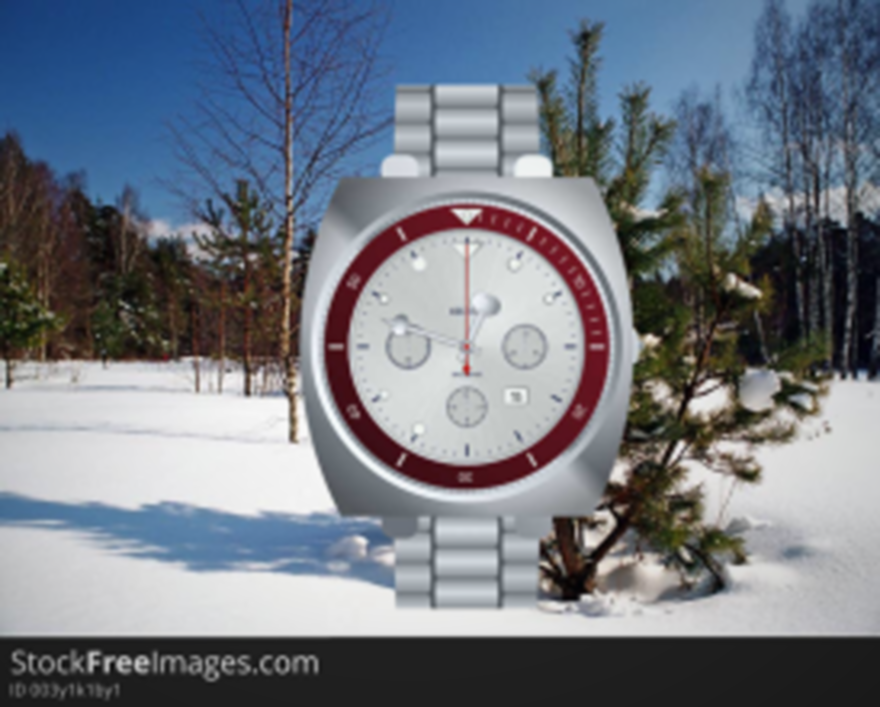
12:48
